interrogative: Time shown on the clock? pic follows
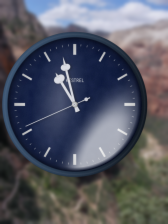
10:57:41
